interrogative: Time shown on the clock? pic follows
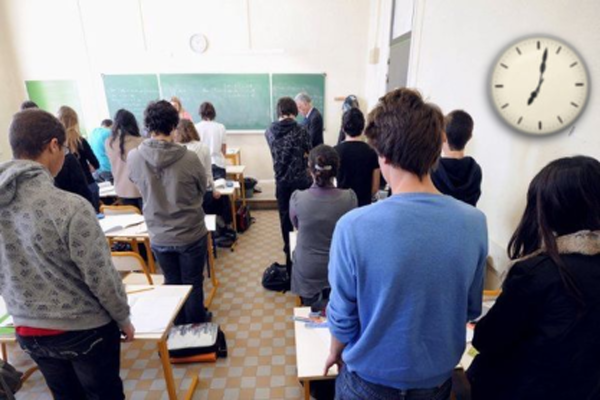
7:02
